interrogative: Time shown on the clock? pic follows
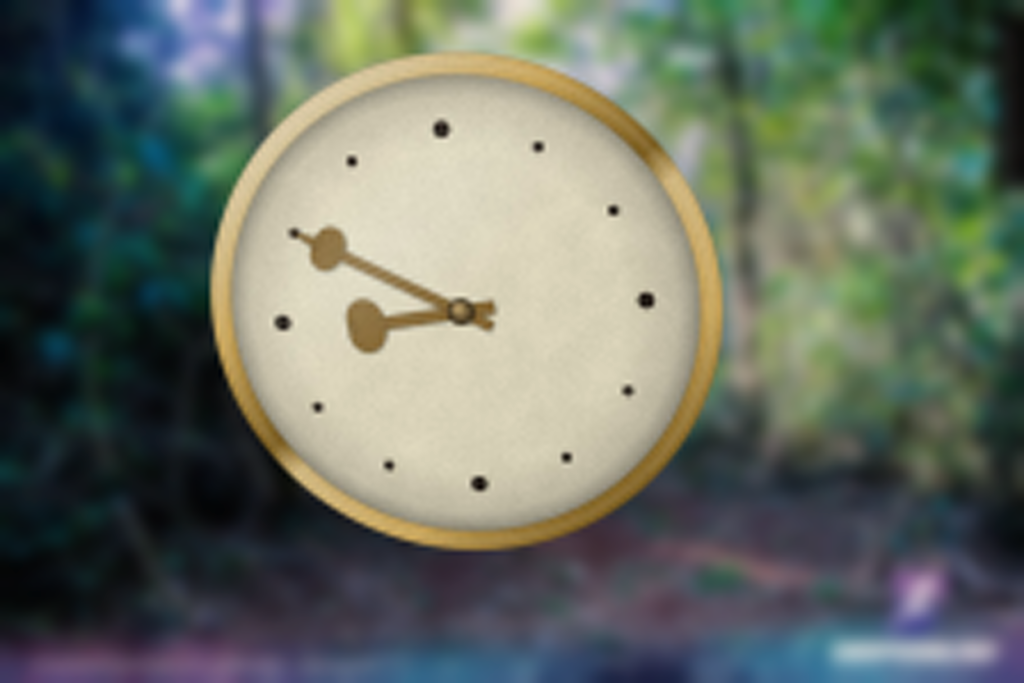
8:50
